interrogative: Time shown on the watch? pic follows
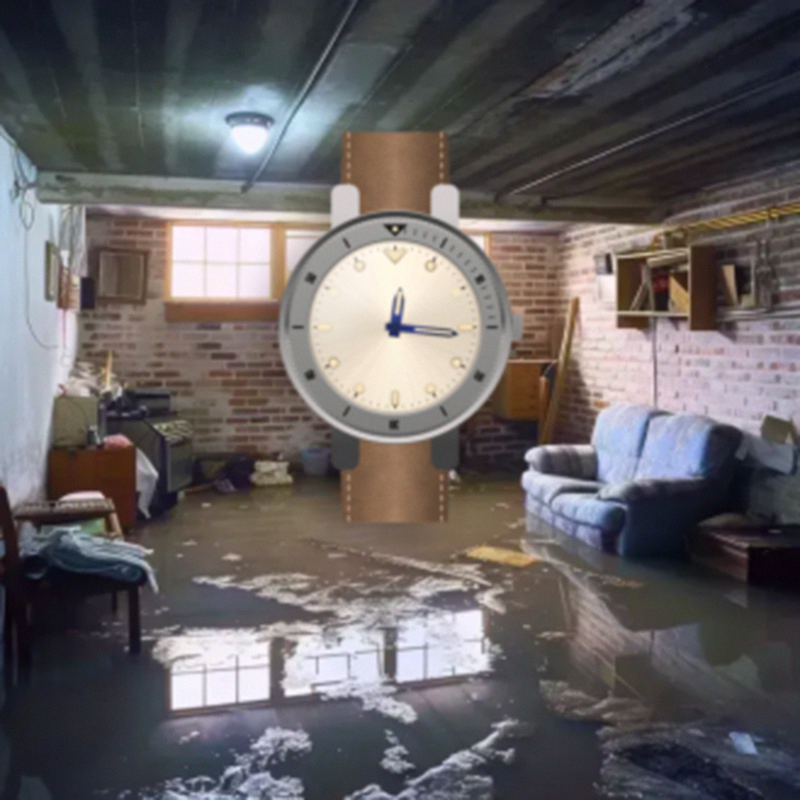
12:16
